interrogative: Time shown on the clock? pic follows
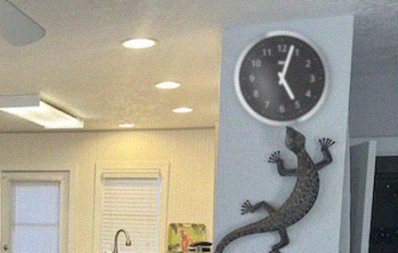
5:03
